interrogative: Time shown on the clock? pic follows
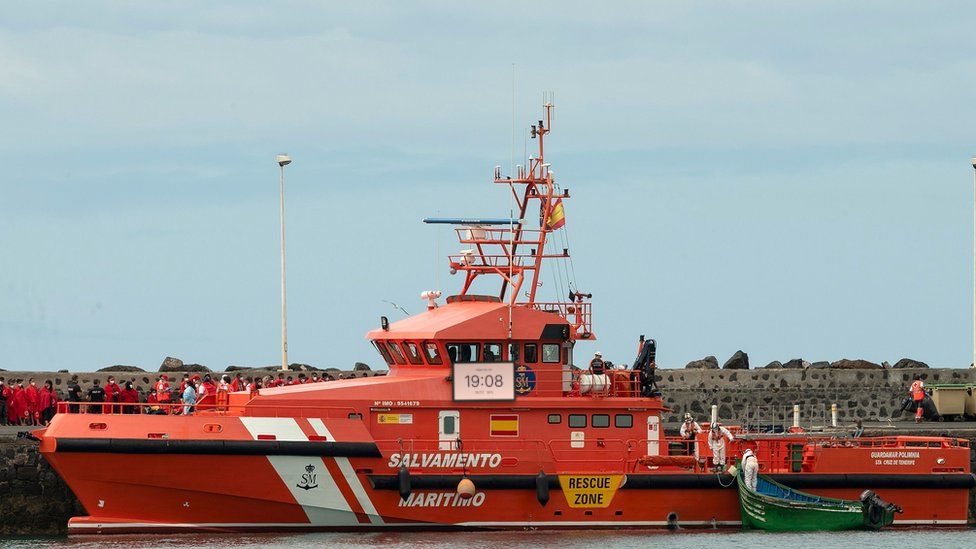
19:08
